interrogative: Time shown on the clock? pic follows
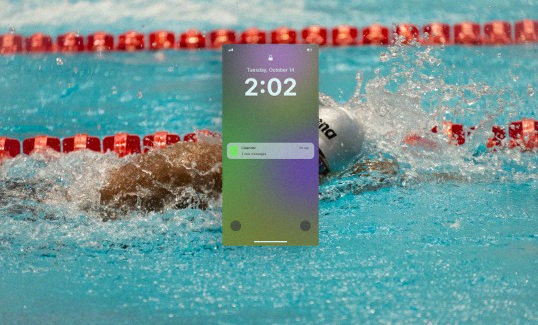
2:02
